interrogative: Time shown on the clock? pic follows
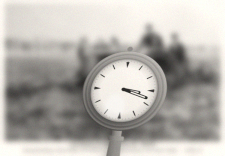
3:18
